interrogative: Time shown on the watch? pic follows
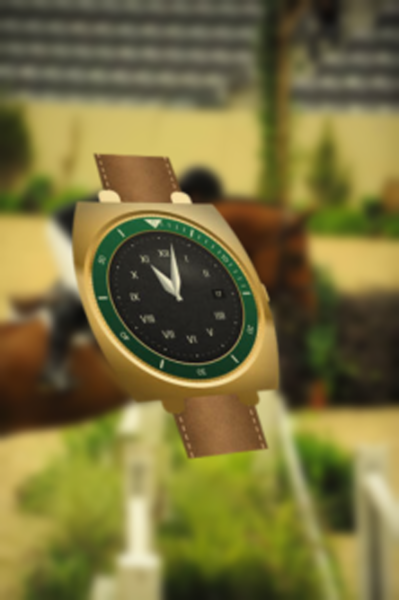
11:02
